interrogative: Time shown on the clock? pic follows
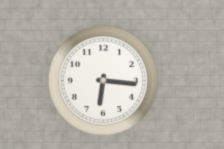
6:16
